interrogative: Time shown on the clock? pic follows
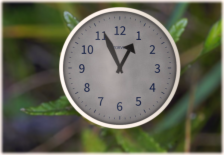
12:56
